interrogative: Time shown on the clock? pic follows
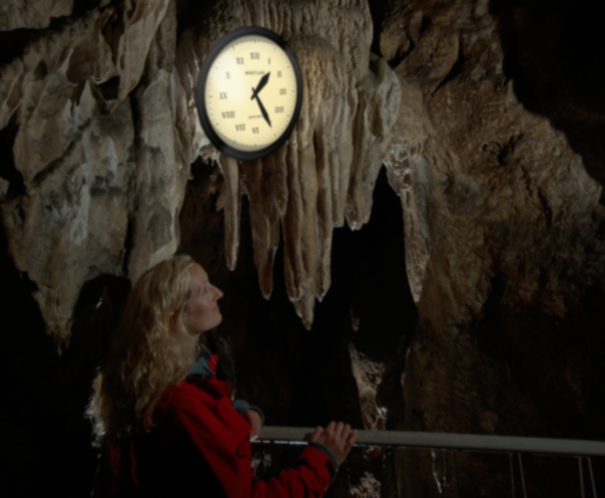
1:25
